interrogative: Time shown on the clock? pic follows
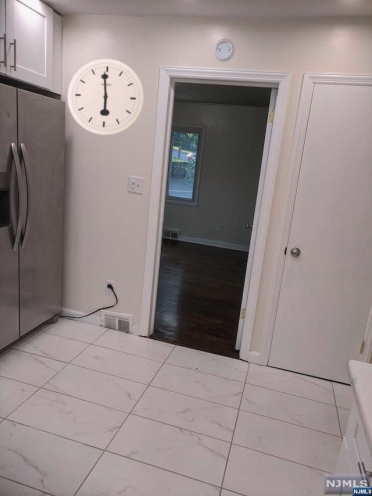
5:59
